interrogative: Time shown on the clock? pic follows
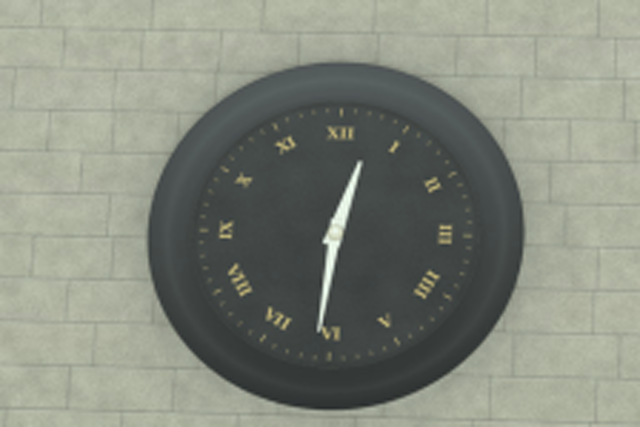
12:31
